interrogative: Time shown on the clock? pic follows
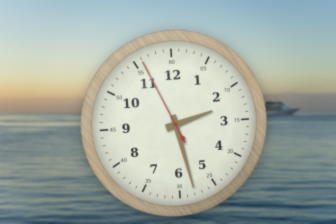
2:27:56
